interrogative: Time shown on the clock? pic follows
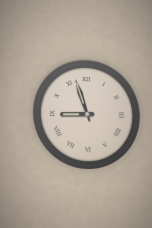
8:57
